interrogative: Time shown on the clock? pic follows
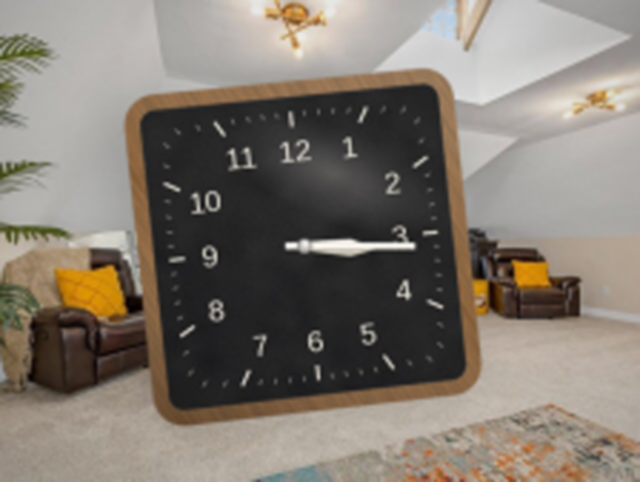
3:16
